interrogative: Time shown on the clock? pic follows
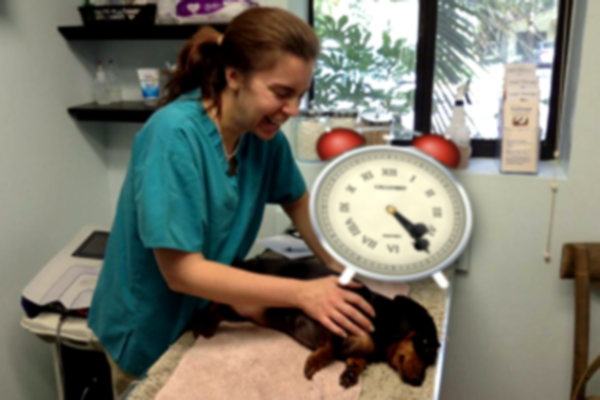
4:24
